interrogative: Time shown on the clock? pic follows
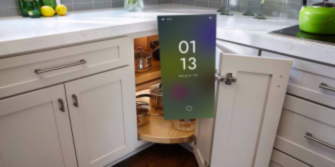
1:13
